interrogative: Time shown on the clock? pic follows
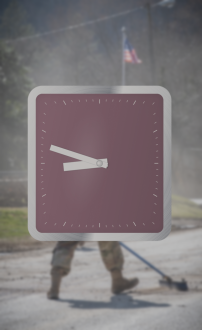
8:48
